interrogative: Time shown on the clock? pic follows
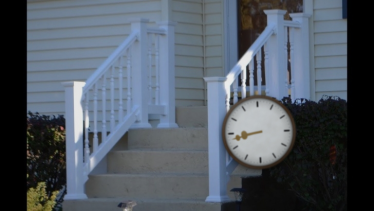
8:43
